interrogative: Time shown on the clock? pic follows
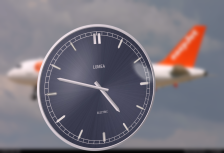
4:48
